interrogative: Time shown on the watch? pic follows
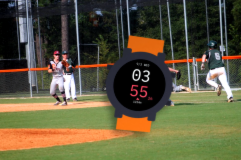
3:55
